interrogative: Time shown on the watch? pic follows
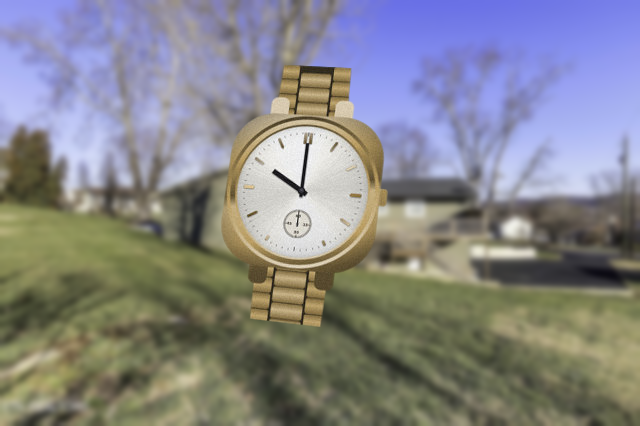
10:00
